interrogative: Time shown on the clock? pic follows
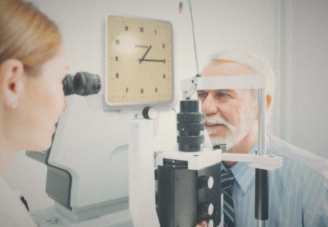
1:15
